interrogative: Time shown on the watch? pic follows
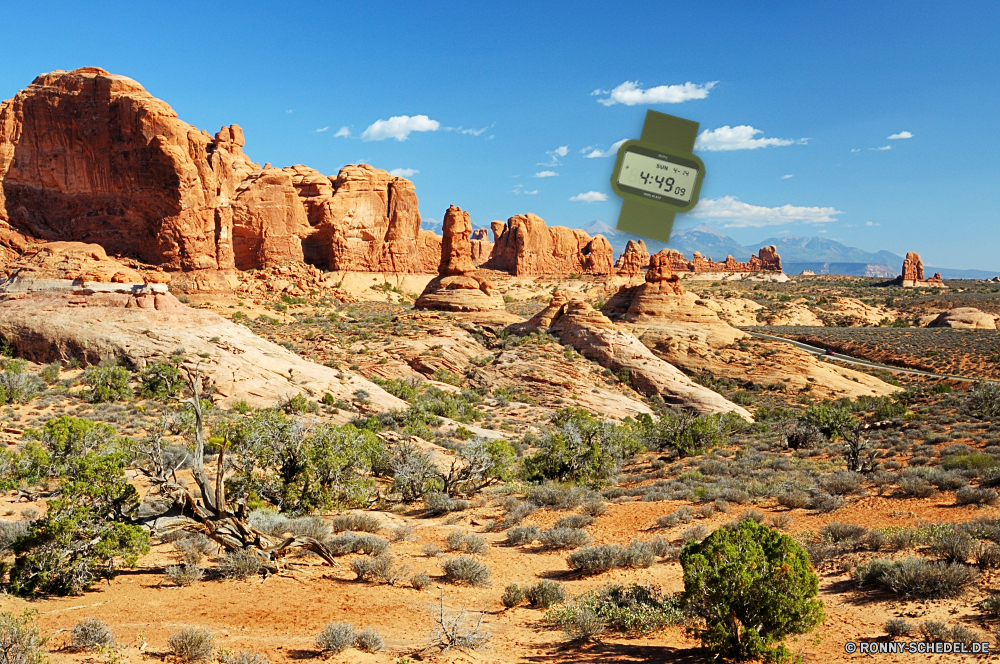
4:49
